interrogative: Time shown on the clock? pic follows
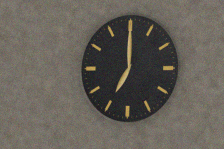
7:00
